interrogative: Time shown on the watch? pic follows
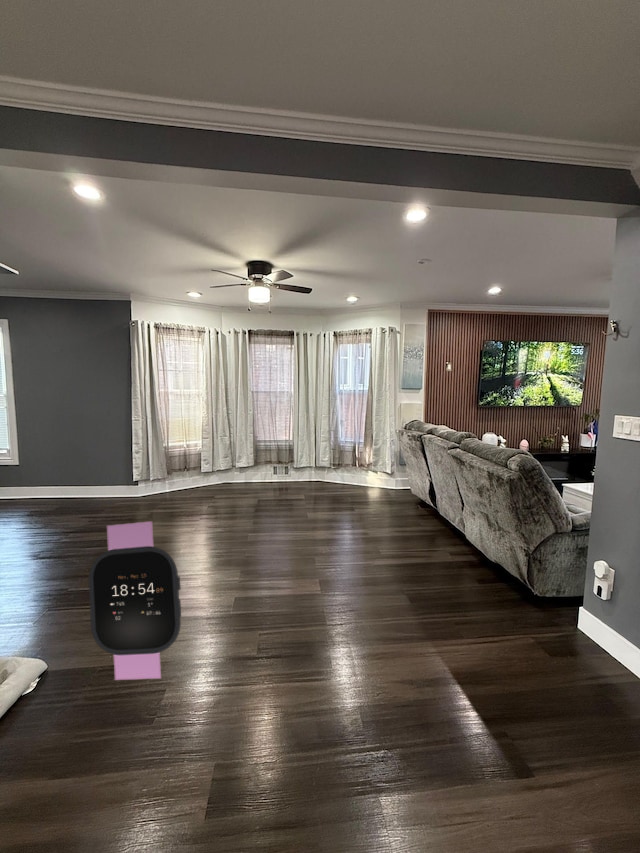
18:54
